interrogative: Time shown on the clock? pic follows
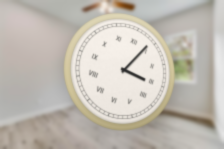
3:04
